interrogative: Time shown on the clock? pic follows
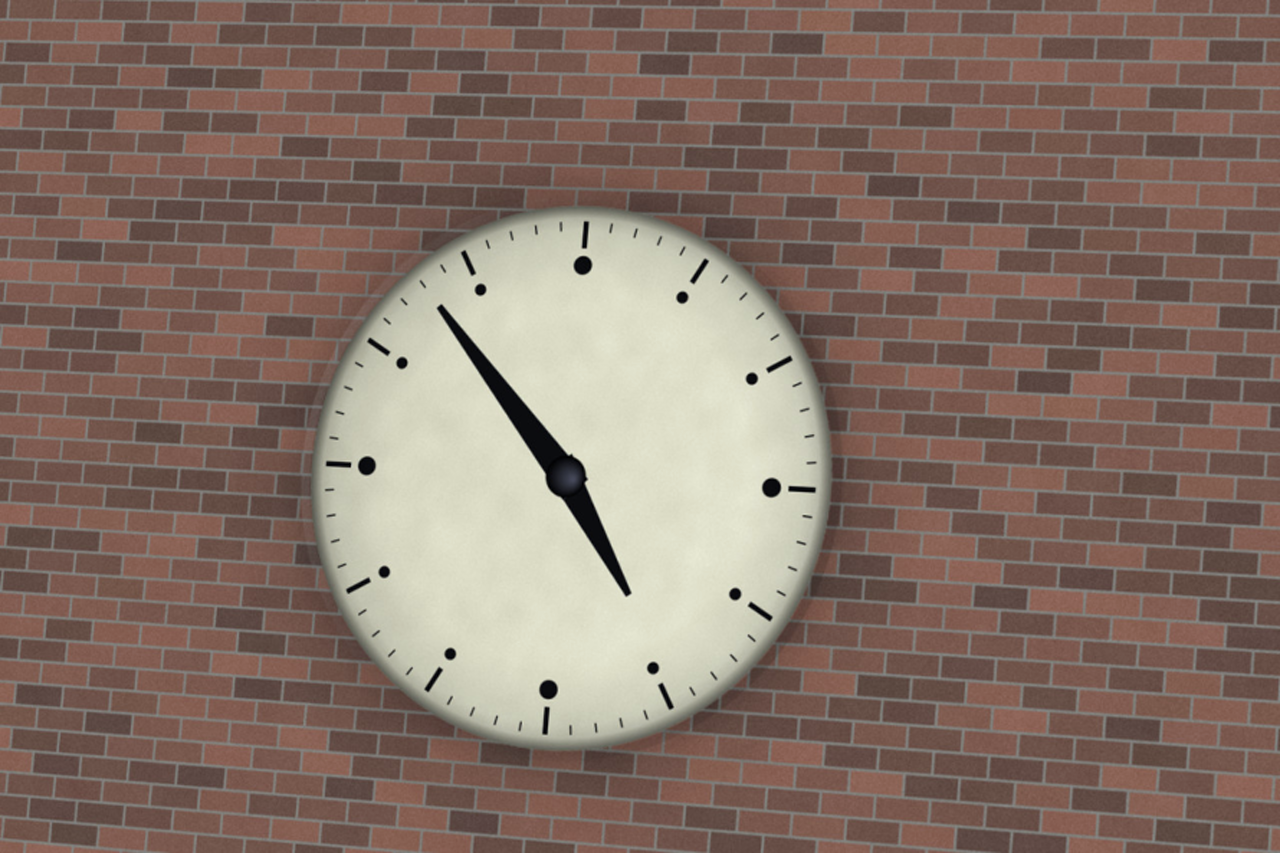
4:53
